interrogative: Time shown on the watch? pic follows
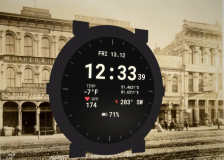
12:33:39
